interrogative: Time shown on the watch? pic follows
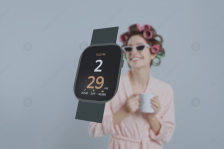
2:29
